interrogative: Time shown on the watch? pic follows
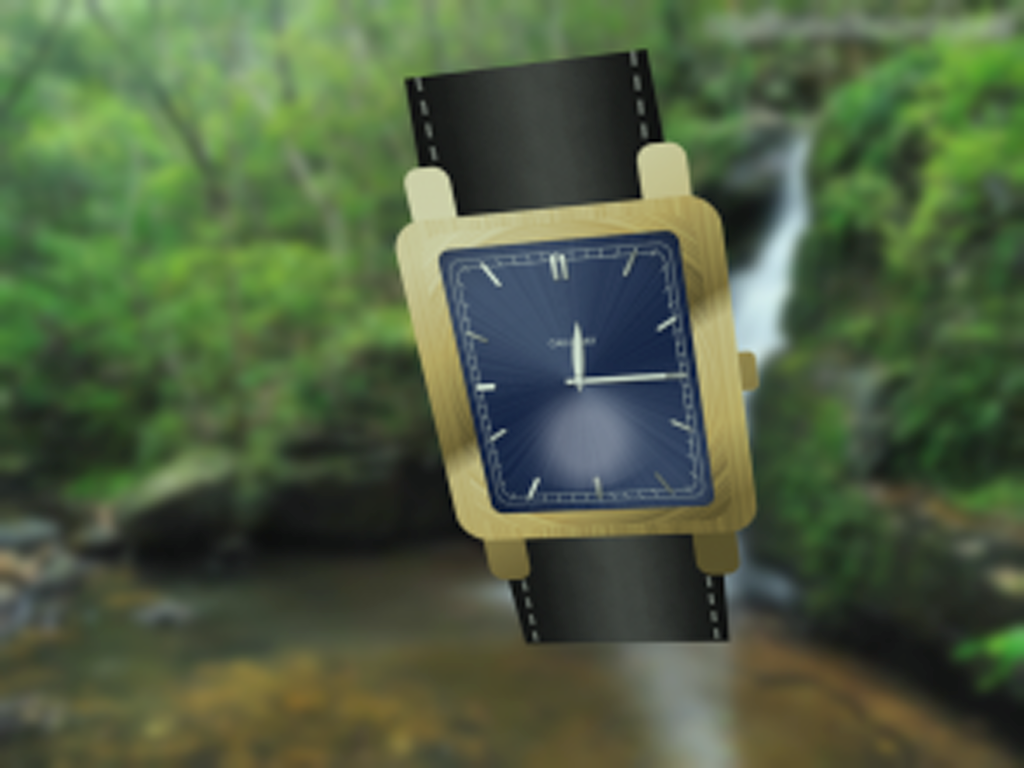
12:15
